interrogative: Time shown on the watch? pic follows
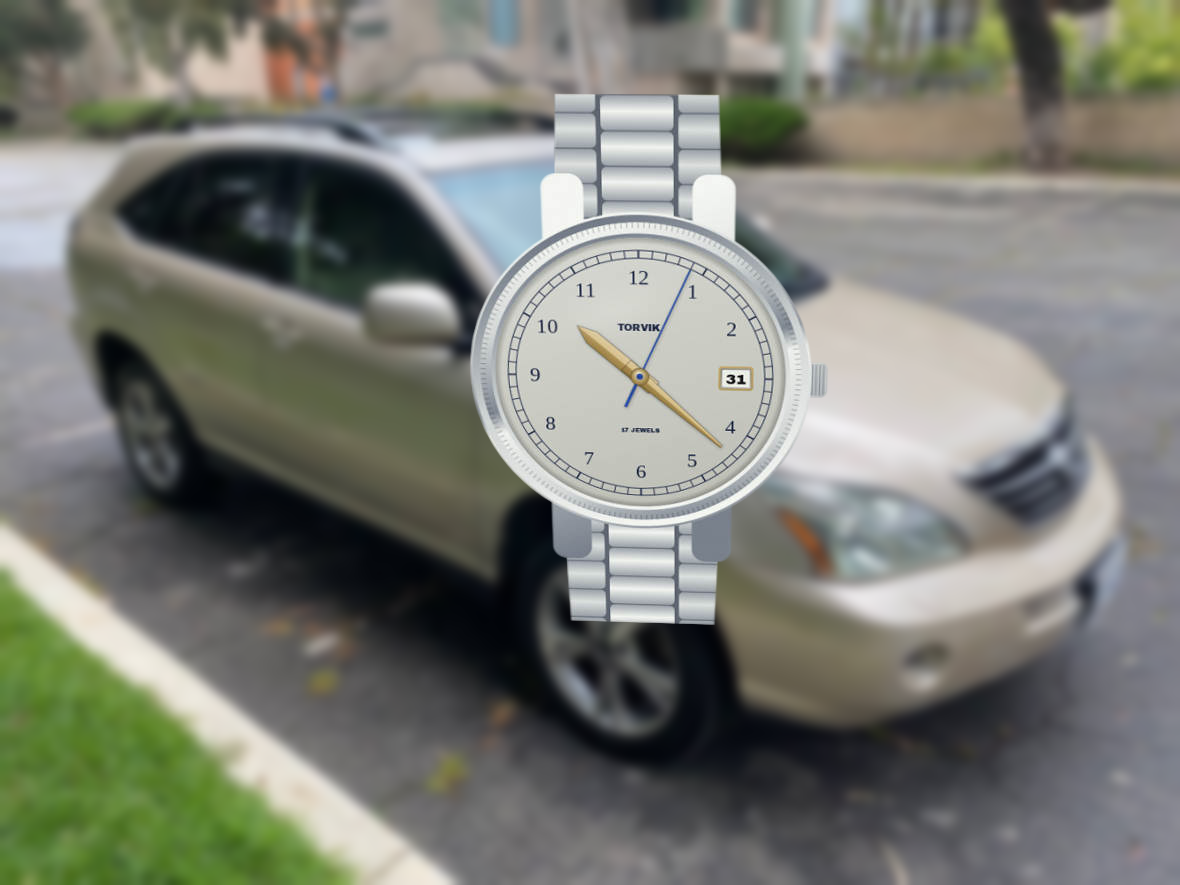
10:22:04
